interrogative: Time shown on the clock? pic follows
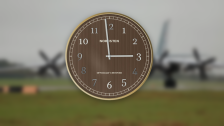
2:59
